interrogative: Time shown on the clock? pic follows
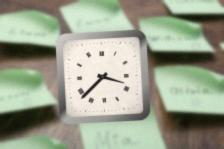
3:38
